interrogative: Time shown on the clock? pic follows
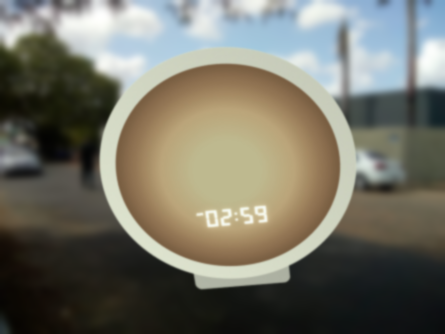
2:59
